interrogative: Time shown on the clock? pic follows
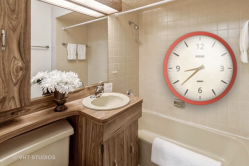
8:38
